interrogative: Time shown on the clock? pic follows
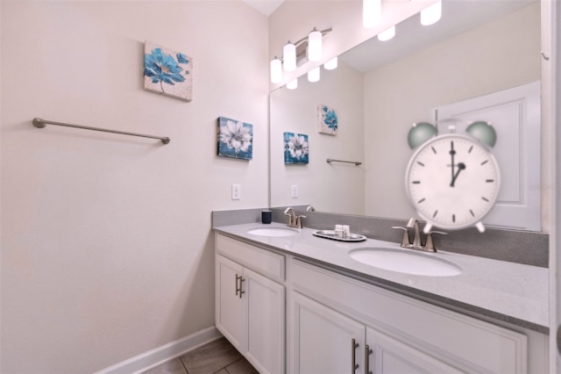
1:00
